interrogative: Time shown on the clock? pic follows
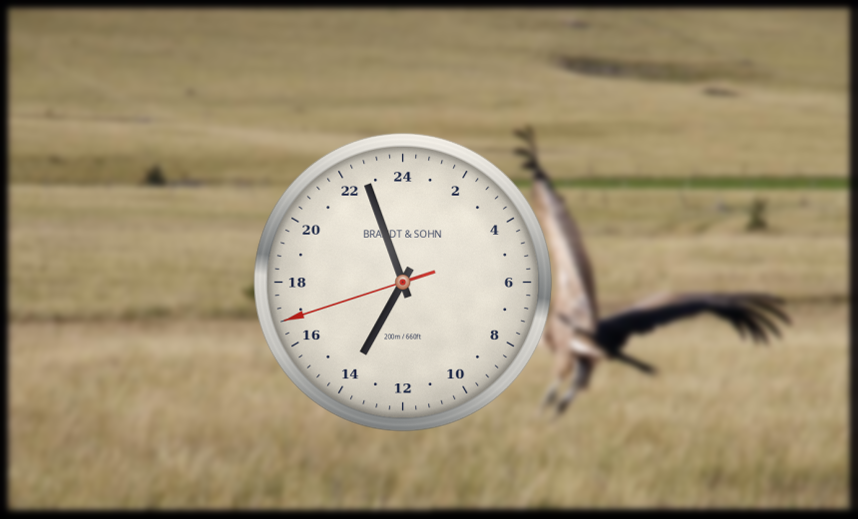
13:56:42
